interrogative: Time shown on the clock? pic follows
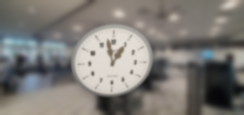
12:58
